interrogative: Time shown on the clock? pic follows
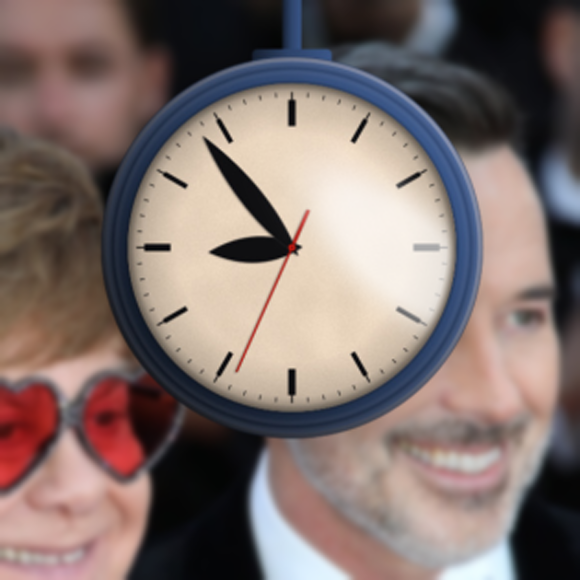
8:53:34
